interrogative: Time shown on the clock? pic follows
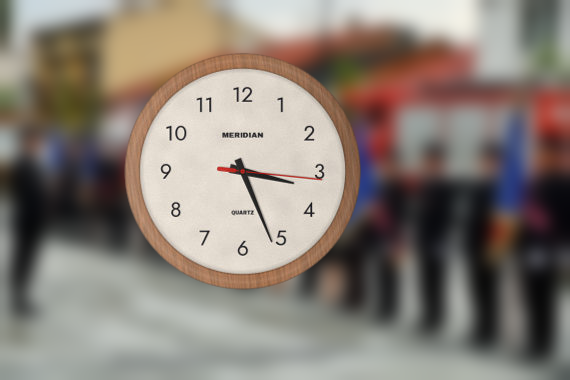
3:26:16
